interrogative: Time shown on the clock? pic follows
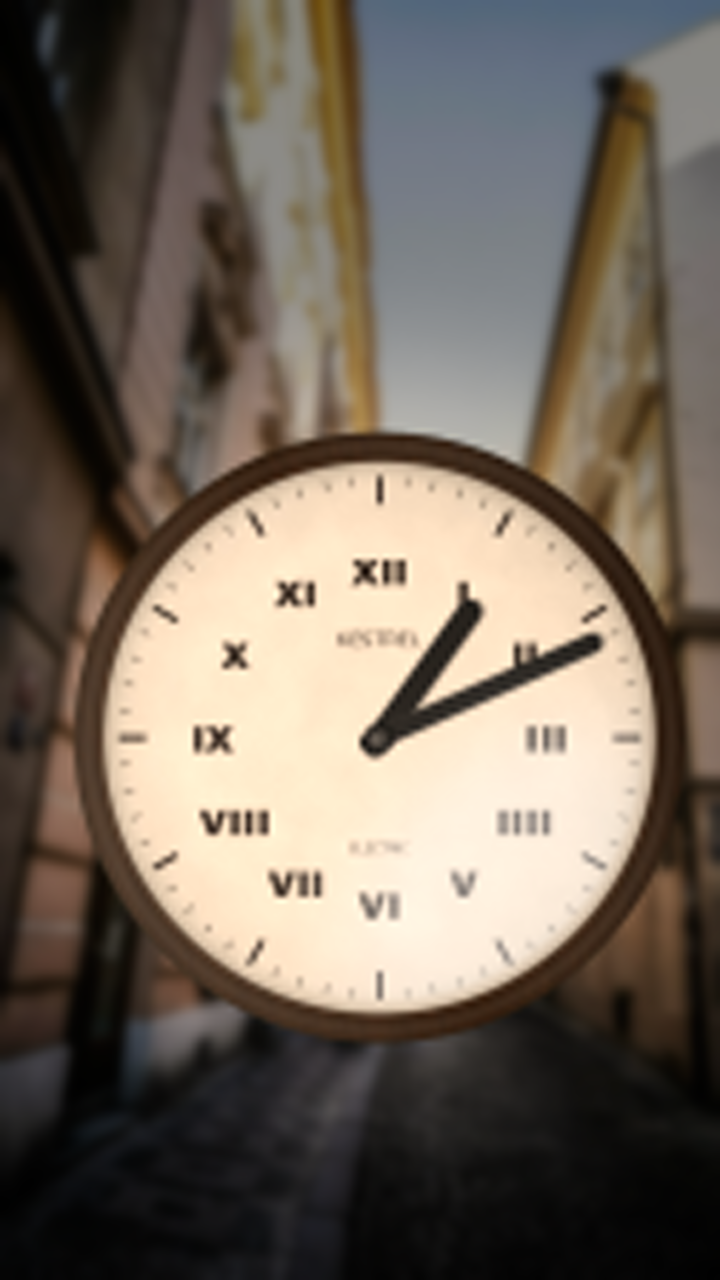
1:11
